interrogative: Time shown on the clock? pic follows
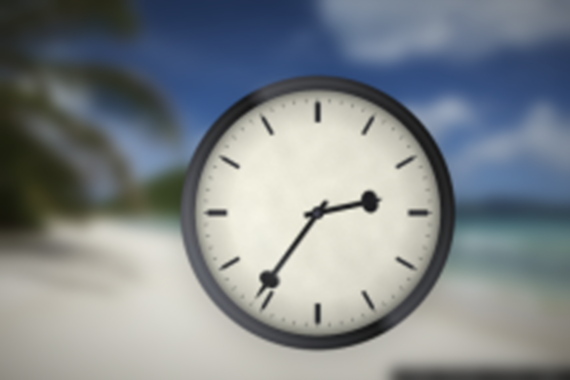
2:36
